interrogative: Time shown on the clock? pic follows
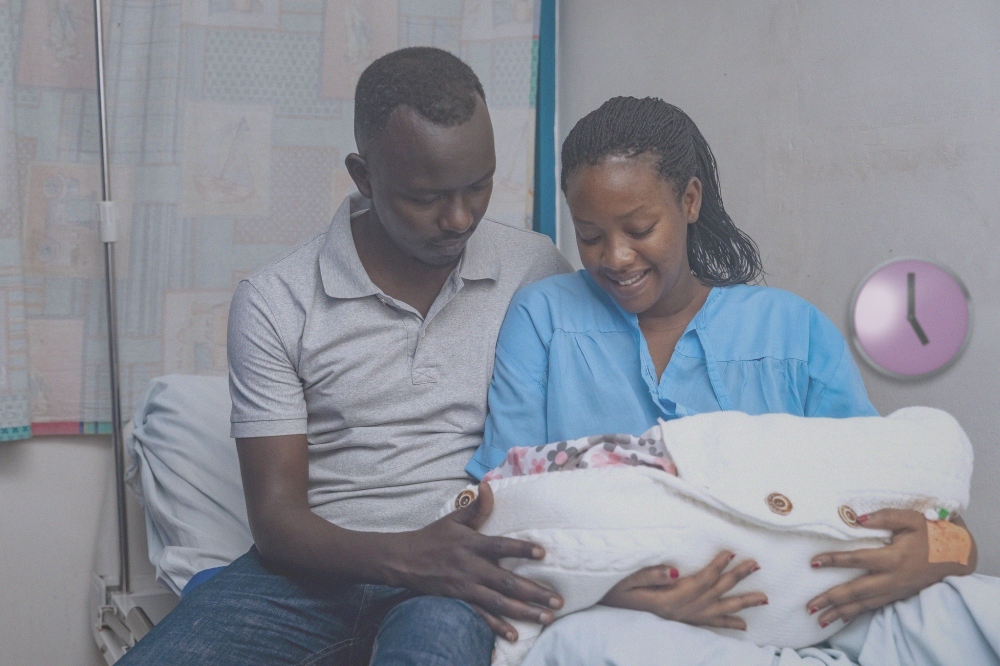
5:00
